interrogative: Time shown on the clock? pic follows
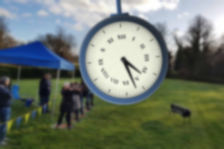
4:27
